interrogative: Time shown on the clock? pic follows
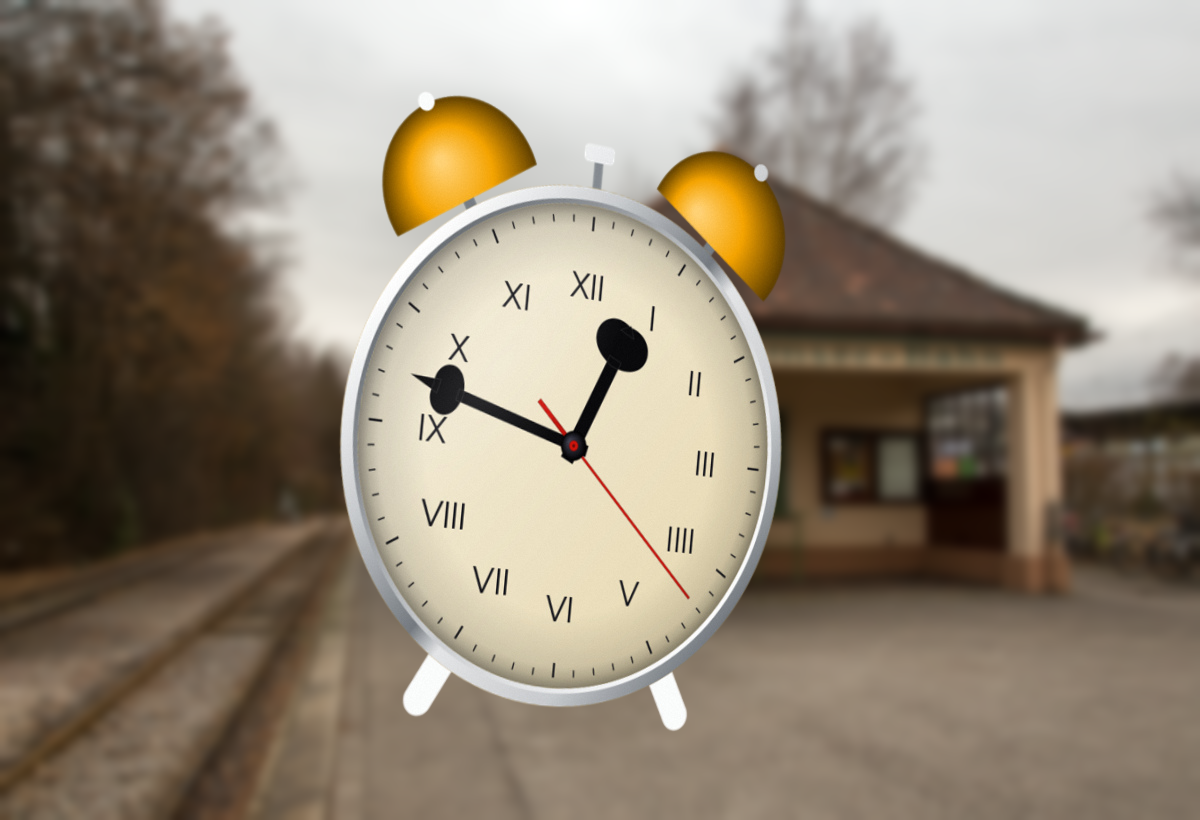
12:47:22
